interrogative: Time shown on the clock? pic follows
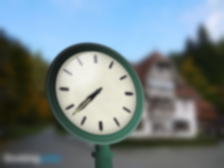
7:38
